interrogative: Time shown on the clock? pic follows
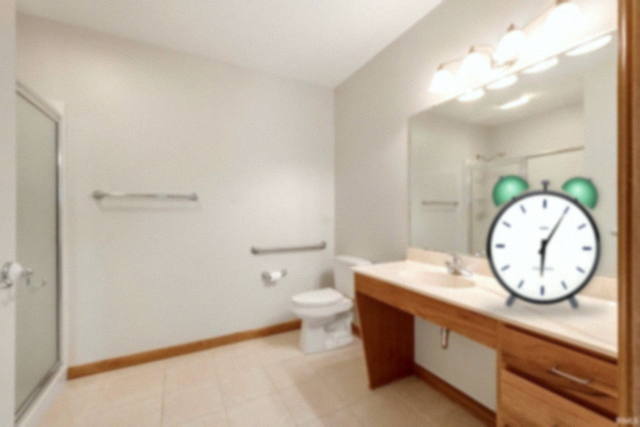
6:05
